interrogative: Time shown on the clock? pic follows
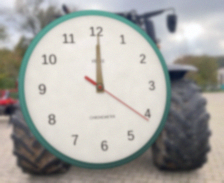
12:00:21
